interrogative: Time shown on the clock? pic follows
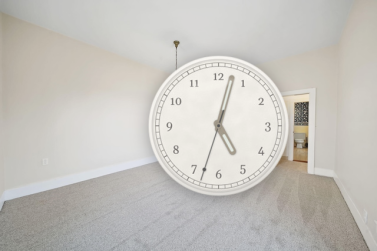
5:02:33
